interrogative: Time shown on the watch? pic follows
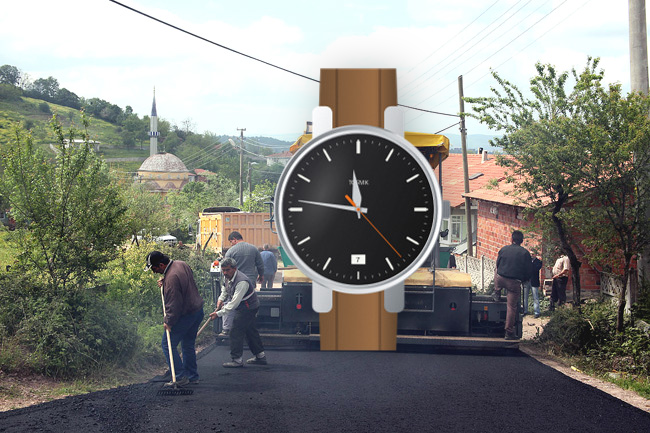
11:46:23
